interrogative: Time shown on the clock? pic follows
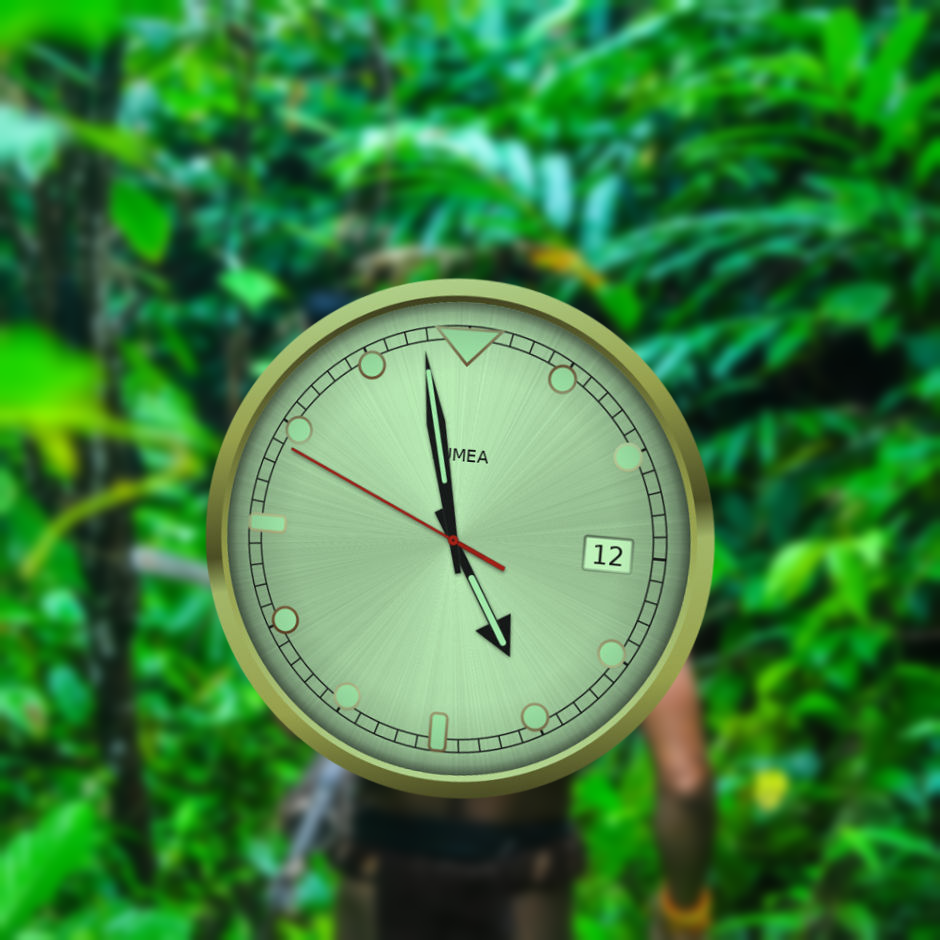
4:57:49
